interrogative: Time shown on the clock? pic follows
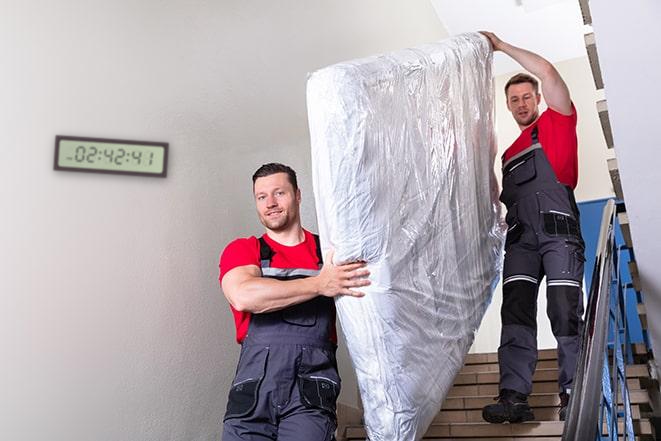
2:42:41
